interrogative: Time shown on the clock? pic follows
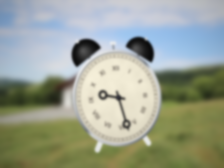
9:28
